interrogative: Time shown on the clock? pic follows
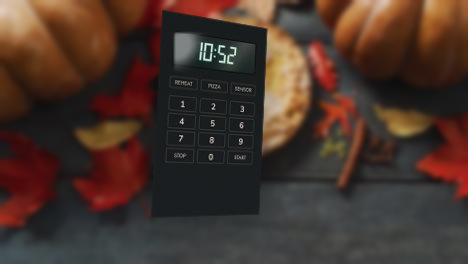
10:52
